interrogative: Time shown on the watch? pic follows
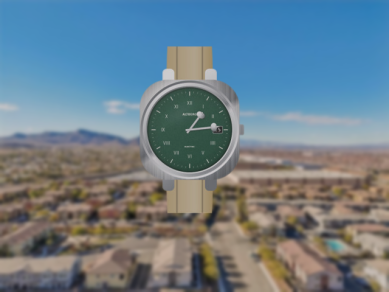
1:14
